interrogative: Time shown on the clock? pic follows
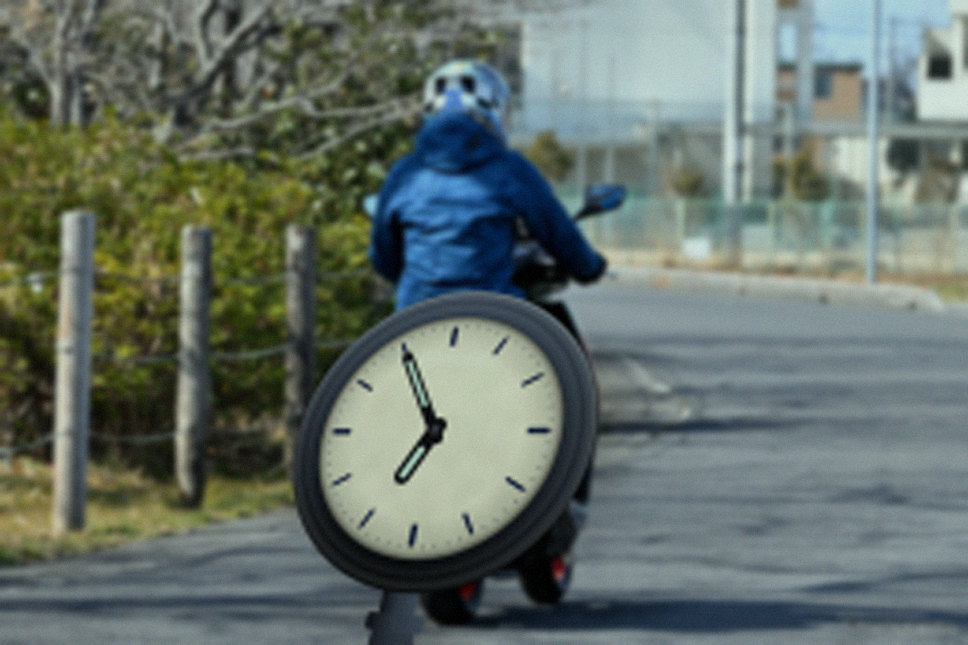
6:55
